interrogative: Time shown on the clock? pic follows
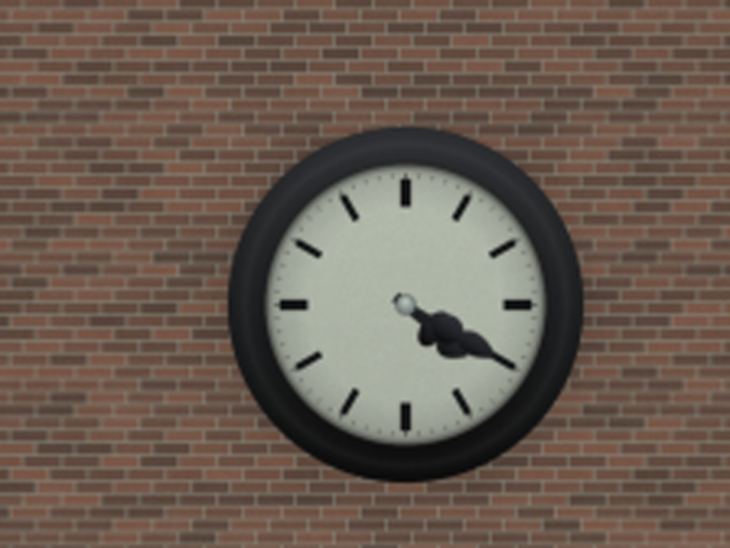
4:20
